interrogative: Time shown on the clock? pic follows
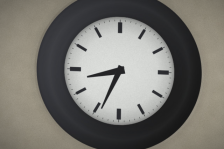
8:34
